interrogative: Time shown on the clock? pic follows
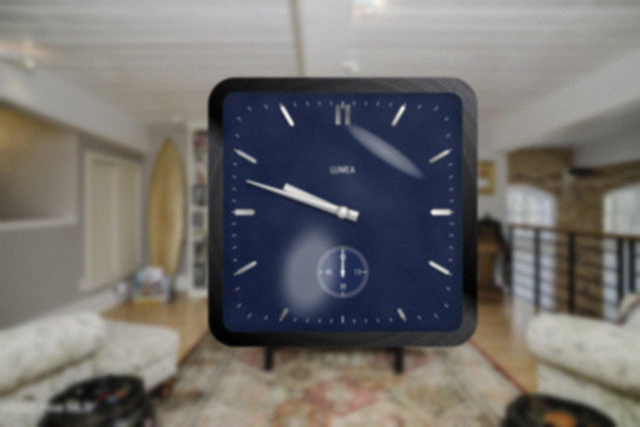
9:48
